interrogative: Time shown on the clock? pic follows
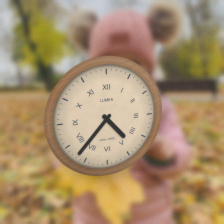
4:37
